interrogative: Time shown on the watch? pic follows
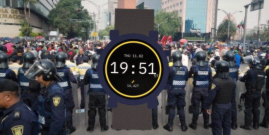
19:51
